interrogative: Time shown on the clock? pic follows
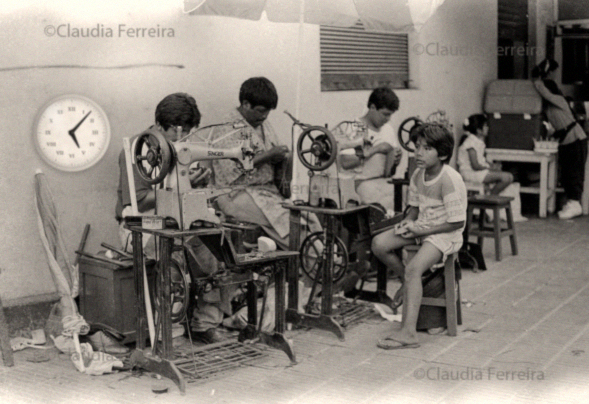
5:07
